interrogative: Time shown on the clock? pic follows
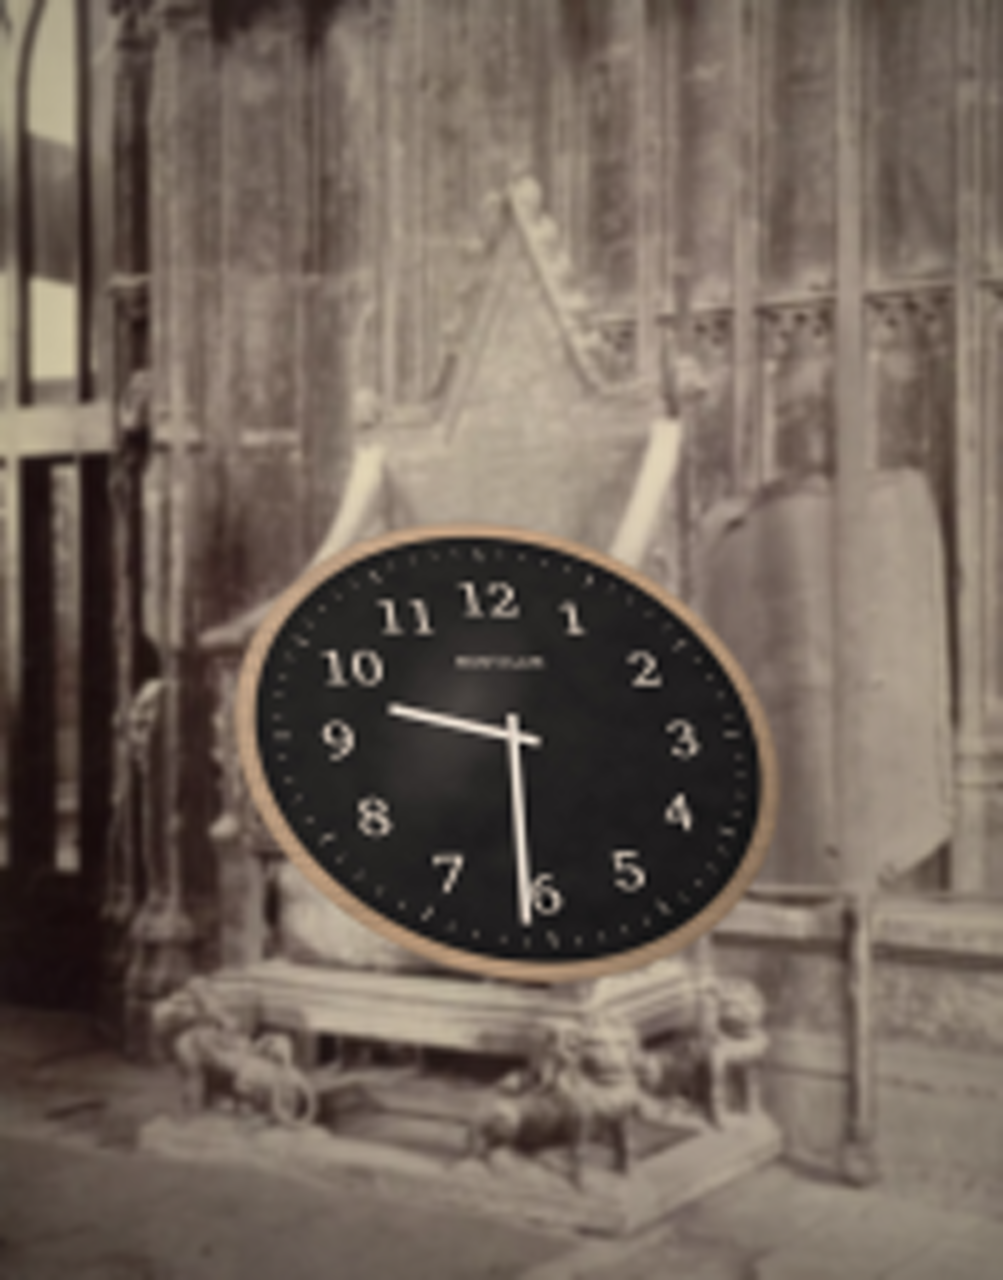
9:31
